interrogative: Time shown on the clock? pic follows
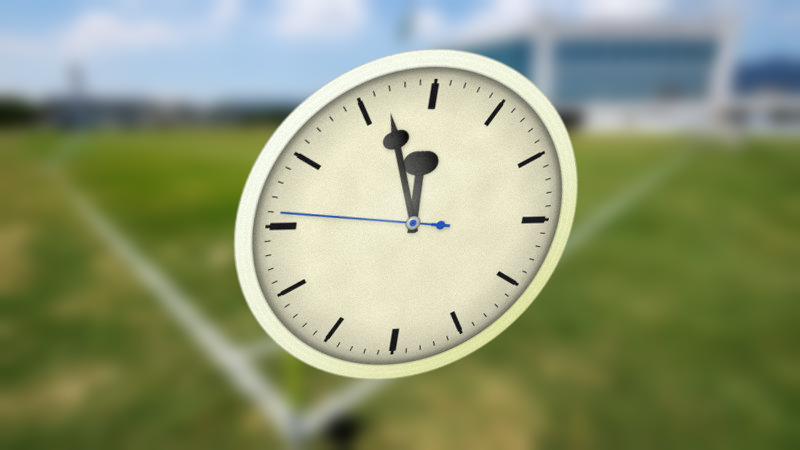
11:56:46
